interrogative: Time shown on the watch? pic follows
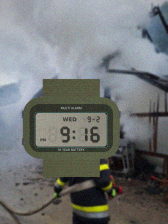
9:16
